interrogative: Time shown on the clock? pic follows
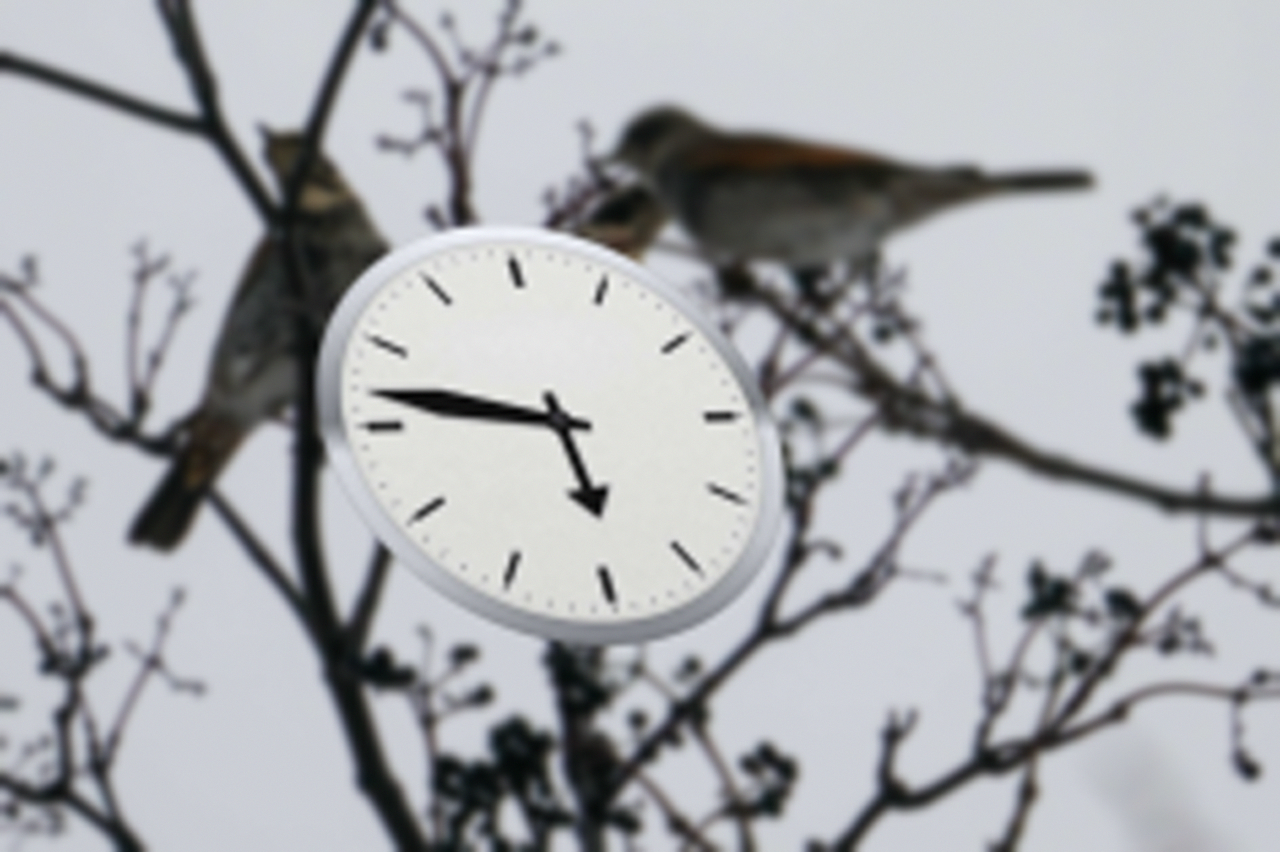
5:47
